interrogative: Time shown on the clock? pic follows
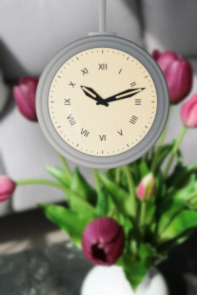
10:12
